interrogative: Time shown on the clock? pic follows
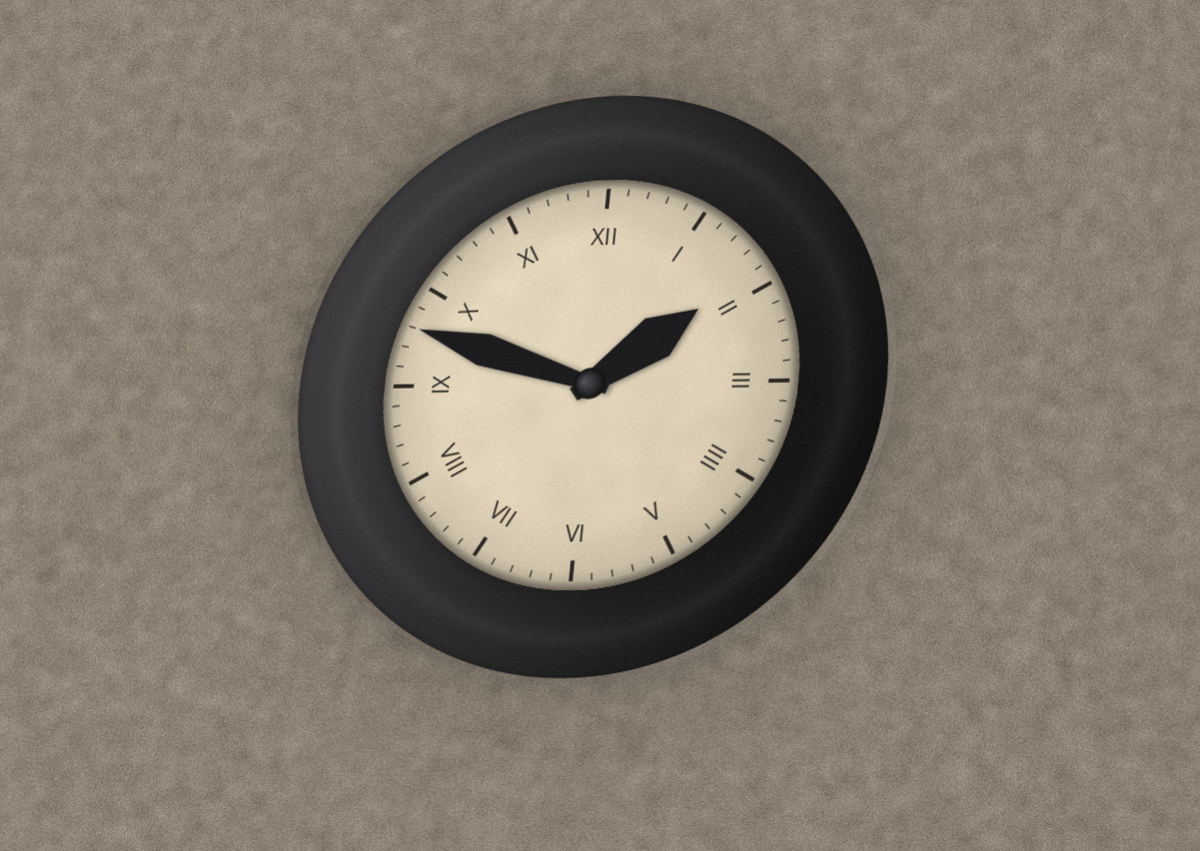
1:48
